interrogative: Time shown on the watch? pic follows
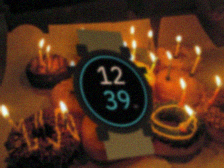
12:39
